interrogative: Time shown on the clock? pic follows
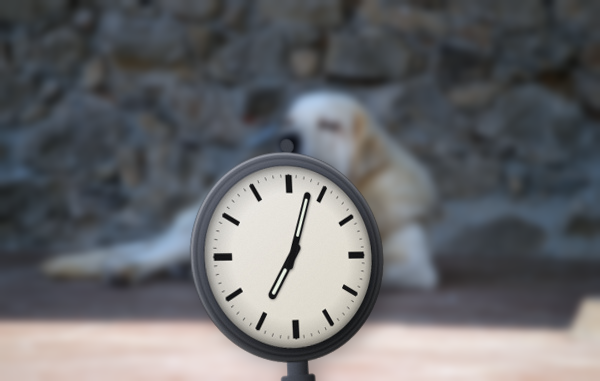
7:03
